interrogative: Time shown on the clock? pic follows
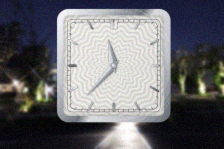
11:37
